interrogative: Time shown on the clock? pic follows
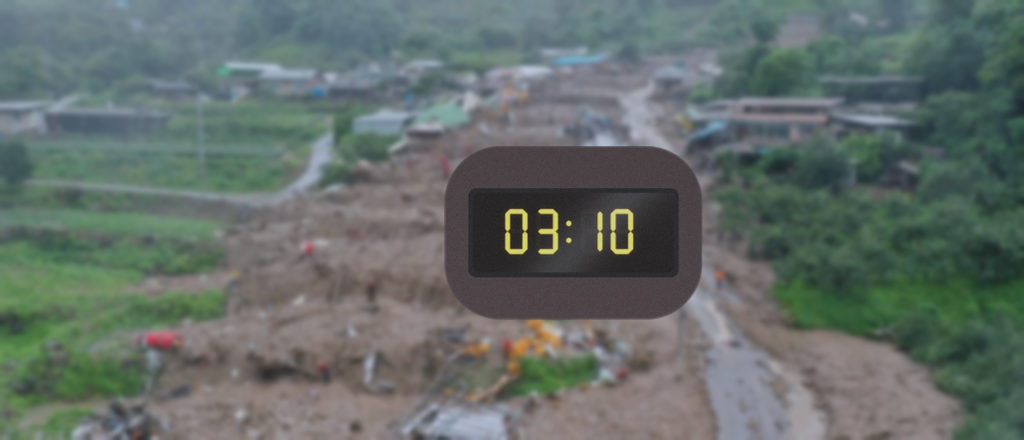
3:10
